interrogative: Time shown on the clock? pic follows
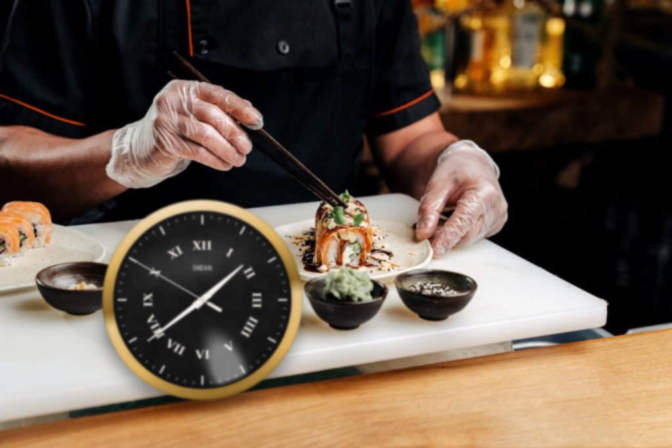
1:38:50
